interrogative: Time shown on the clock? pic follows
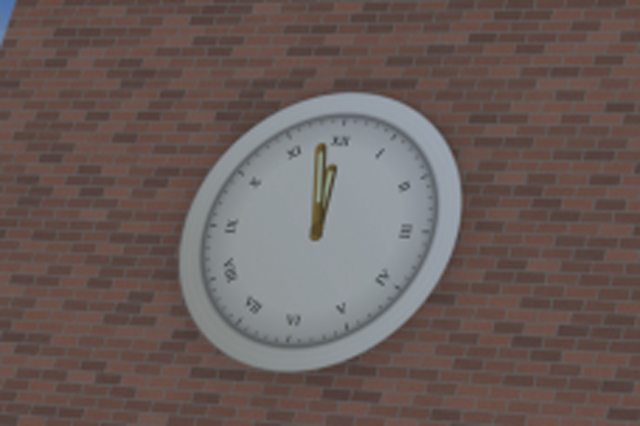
11:58
